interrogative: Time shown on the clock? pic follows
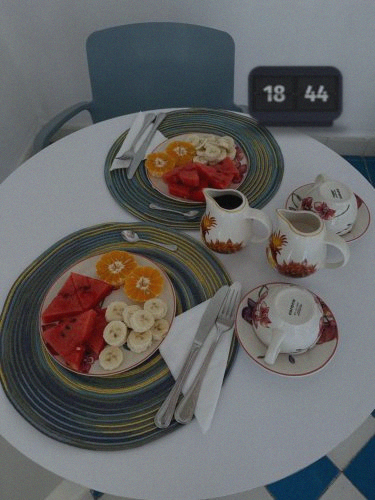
18:44
